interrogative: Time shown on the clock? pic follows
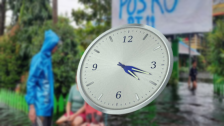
4:18
